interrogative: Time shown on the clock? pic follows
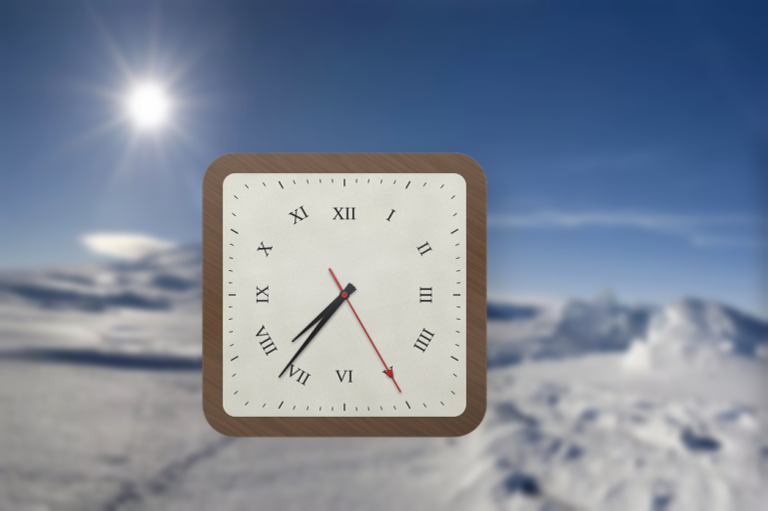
7:36:25
